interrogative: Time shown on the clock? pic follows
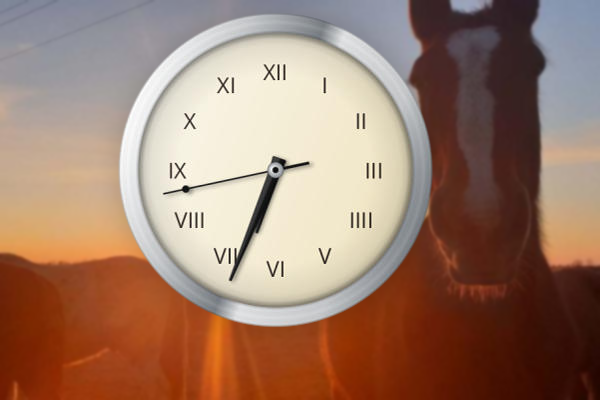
6:33:43
